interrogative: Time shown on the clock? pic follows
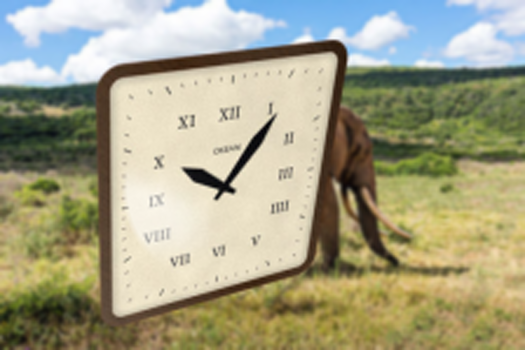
10:06
